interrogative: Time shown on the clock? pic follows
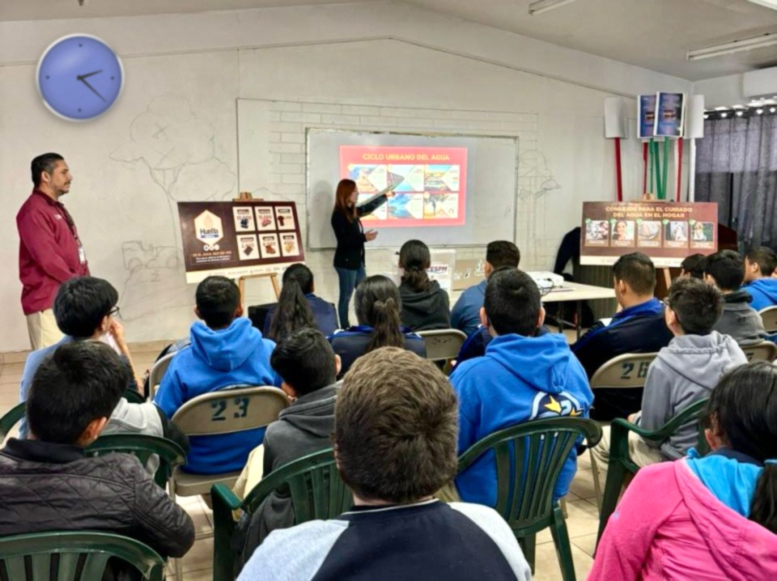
2:22
